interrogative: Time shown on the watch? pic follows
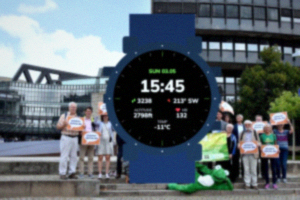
15:45
